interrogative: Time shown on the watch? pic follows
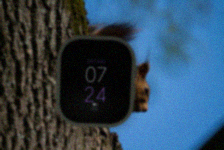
7:24
